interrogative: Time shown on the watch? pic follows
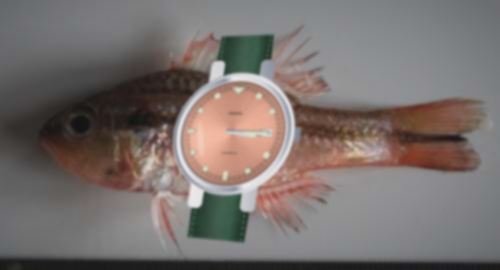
3:15
